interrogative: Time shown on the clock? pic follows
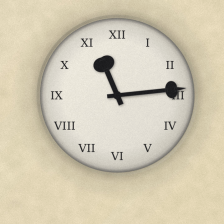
11:14
